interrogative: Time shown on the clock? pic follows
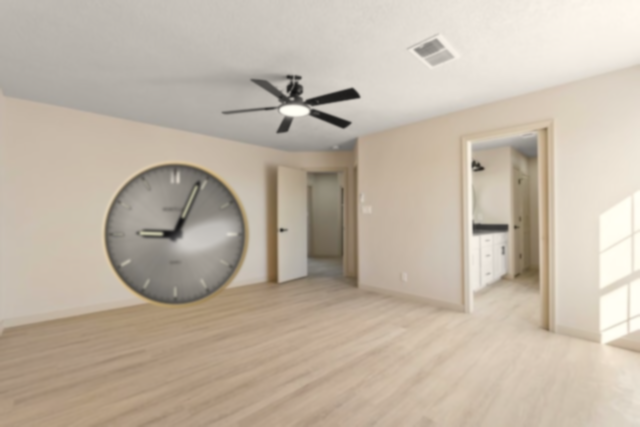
9:04
